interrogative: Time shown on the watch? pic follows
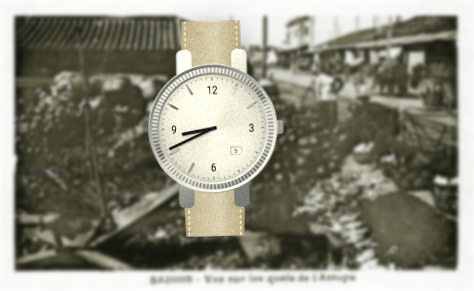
8:41
